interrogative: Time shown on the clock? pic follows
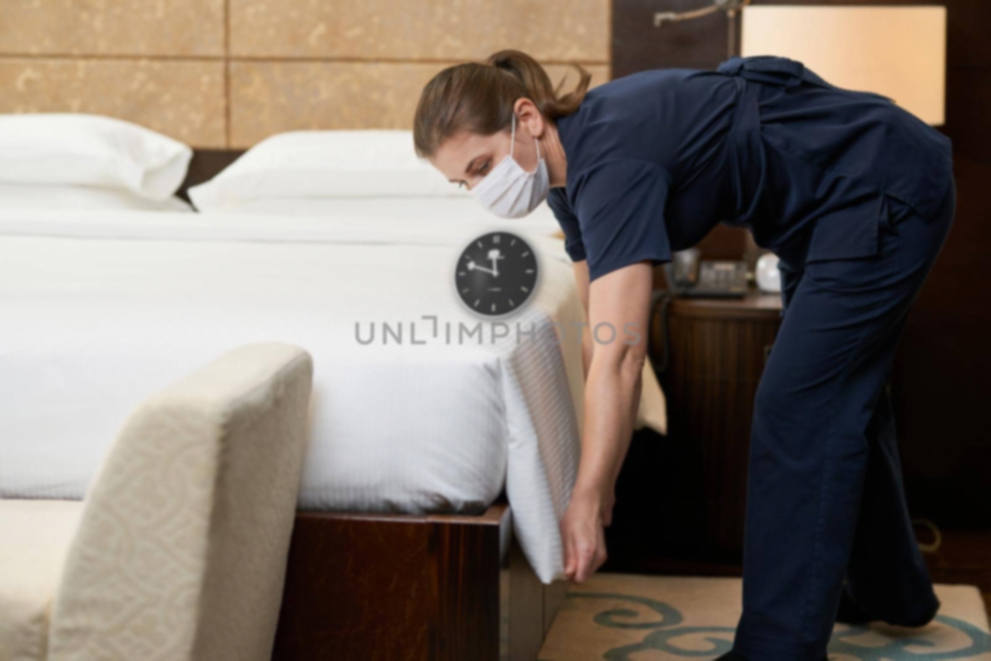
11:48
